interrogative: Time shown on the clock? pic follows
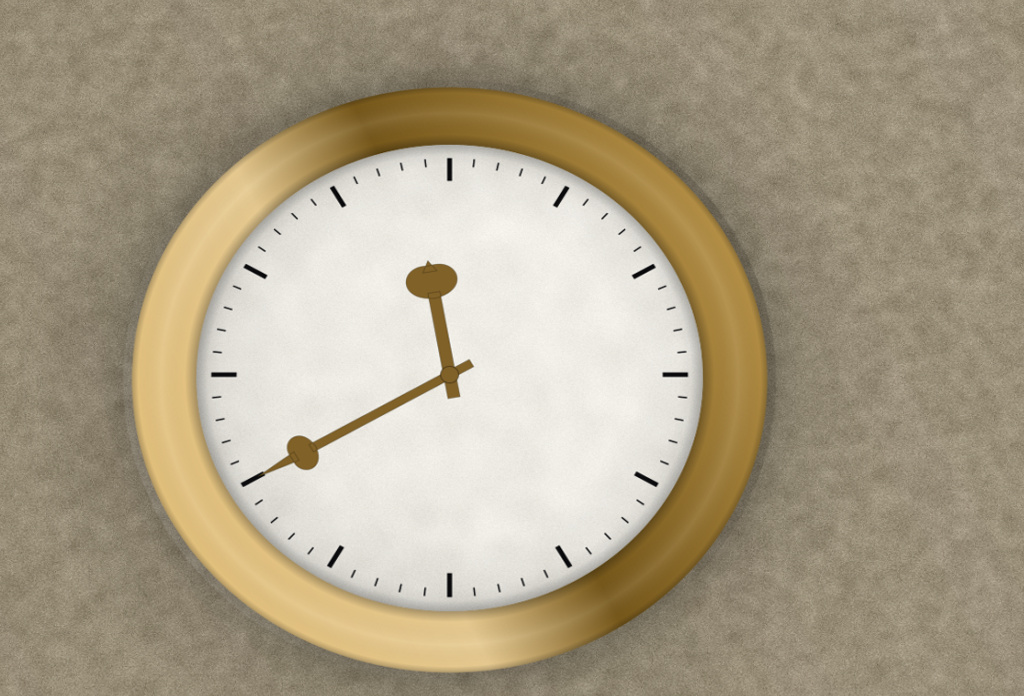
11:40
